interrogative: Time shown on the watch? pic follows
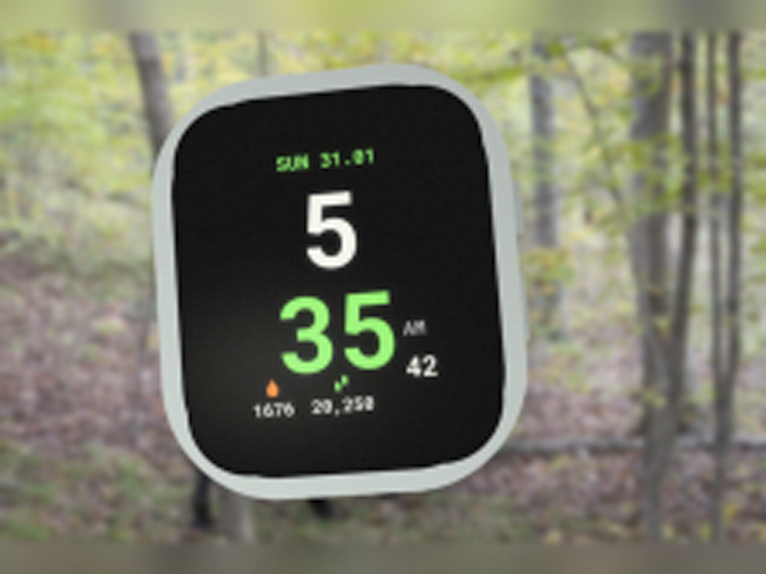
5:35:42
